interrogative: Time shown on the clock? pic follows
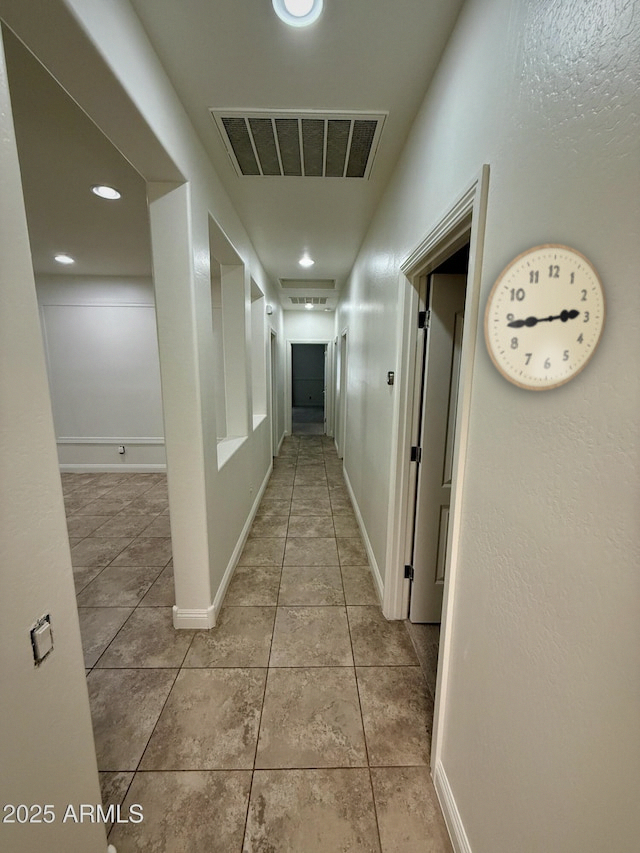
2:44
